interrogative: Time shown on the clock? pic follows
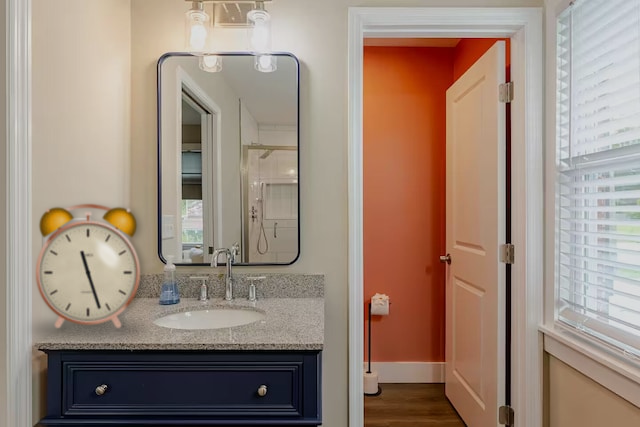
11:27
